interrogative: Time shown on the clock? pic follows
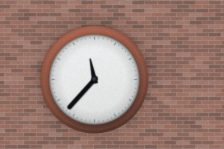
11:37
